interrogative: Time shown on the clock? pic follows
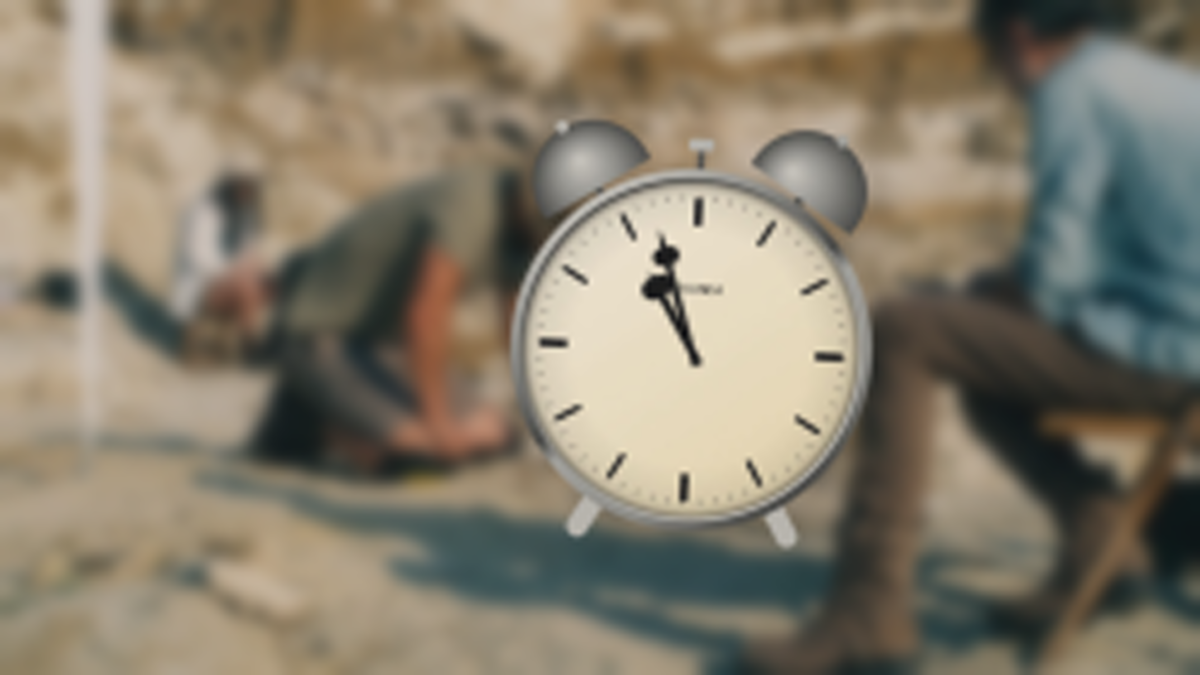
10:57
